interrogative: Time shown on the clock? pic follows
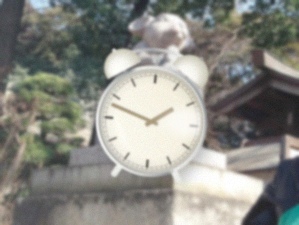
1:48
